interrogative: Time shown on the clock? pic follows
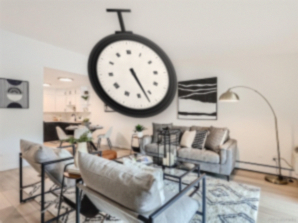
5:27
